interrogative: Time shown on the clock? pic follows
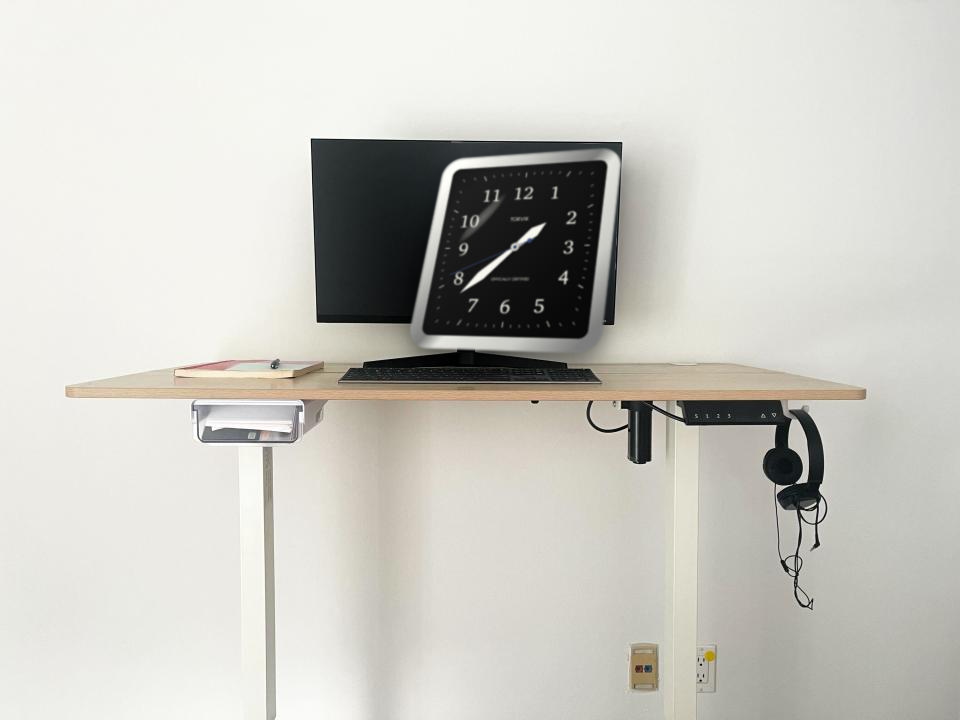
1:37:41
